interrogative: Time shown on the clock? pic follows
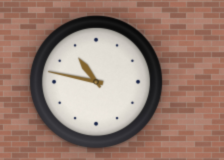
10:47
